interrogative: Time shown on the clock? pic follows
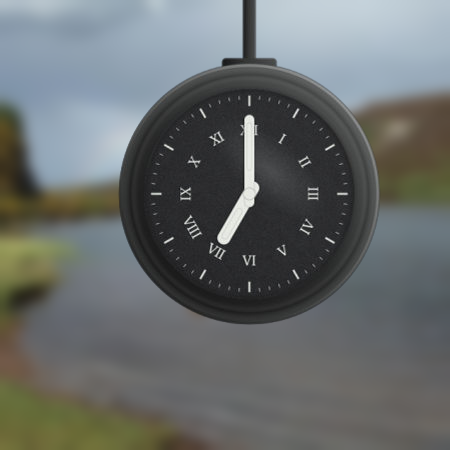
7:00
